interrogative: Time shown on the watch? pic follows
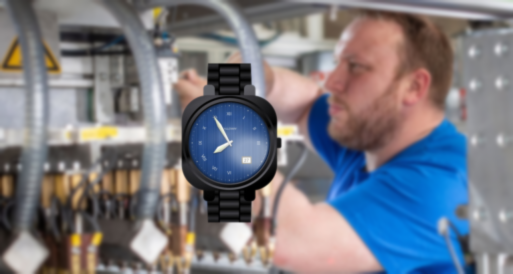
7:55
